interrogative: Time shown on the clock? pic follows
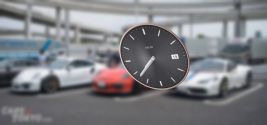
7:38
